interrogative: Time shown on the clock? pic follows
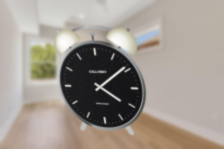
4:09
